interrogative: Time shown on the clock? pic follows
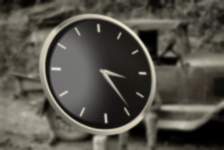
3:24
